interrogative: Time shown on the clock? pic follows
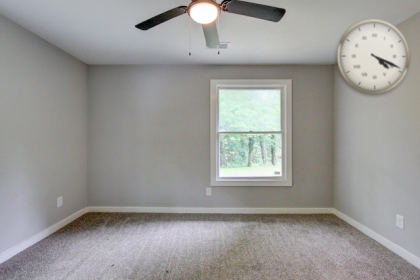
4:19
